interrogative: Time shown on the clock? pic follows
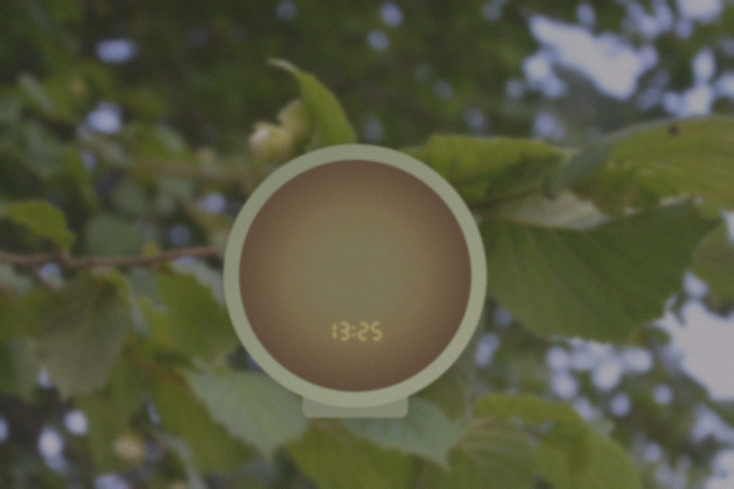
13:25
